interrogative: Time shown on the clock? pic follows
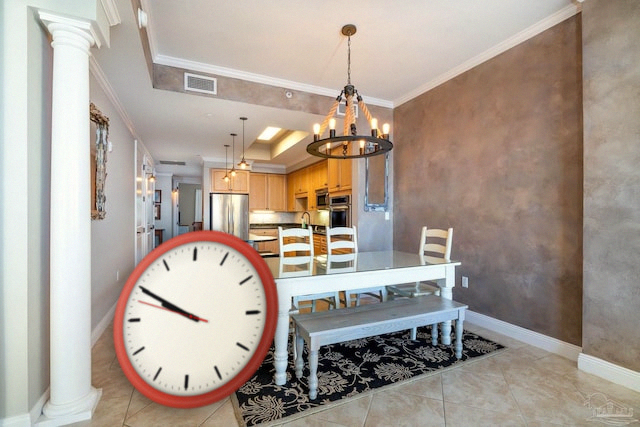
9:49:48
